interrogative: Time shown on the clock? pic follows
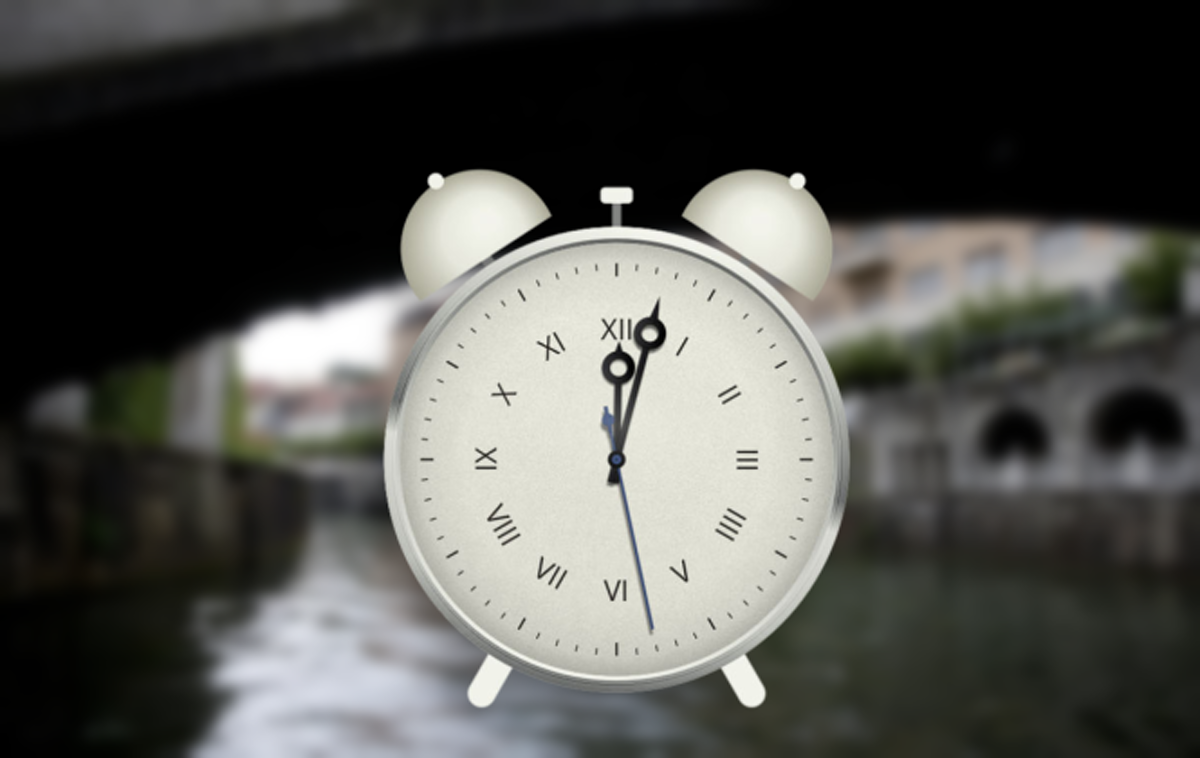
12:02:28
